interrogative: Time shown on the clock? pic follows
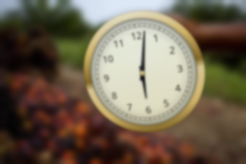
6:02
